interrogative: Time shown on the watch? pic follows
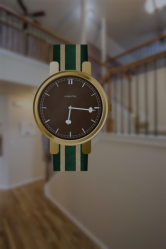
6:16
